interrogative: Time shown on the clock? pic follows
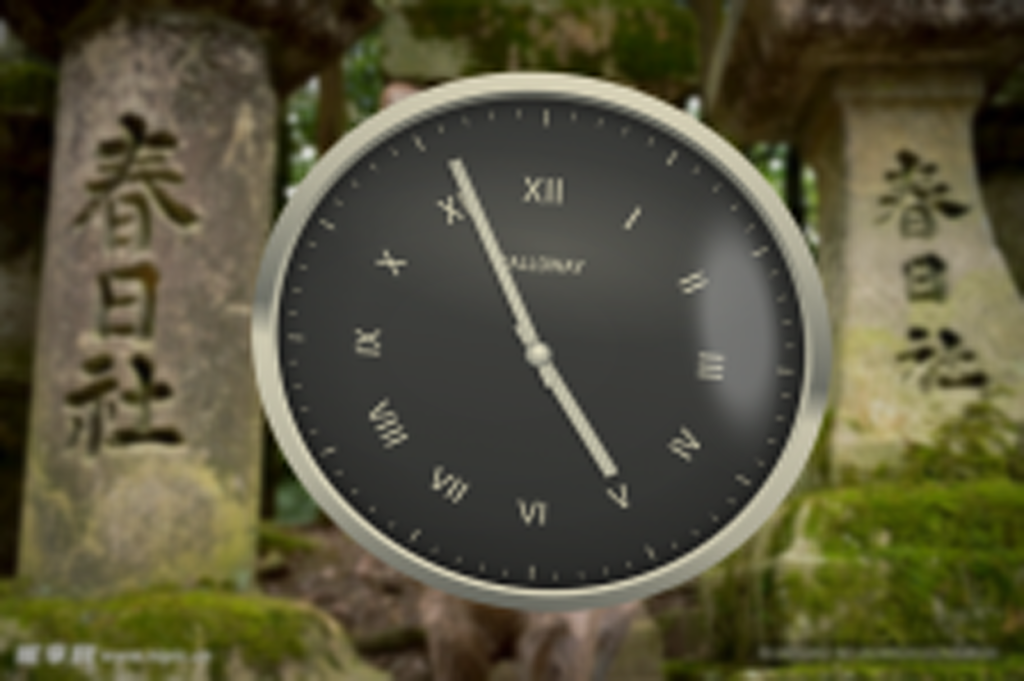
4:56
